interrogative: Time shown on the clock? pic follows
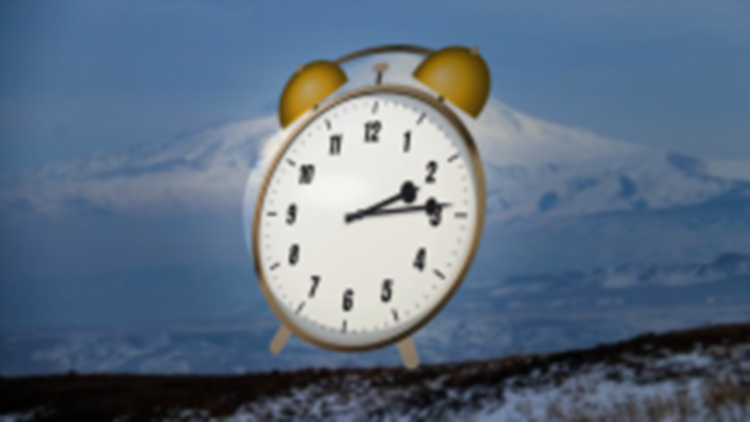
2:14
